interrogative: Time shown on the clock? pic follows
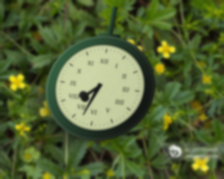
7:33
